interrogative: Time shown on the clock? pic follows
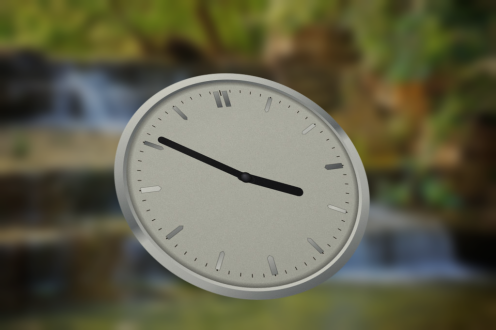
3:51
